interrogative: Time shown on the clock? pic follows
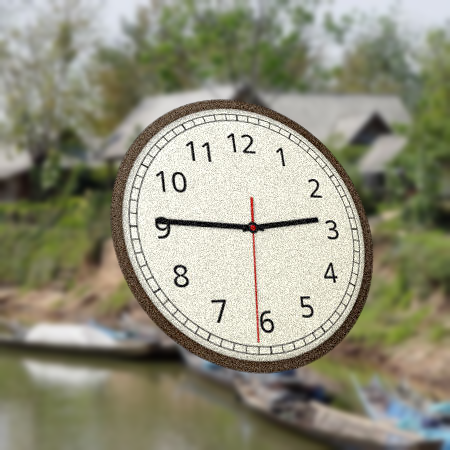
2:45:31
